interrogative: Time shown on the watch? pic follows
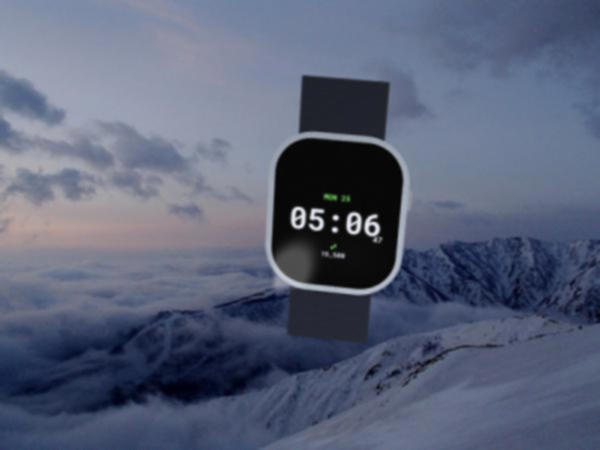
5:06
